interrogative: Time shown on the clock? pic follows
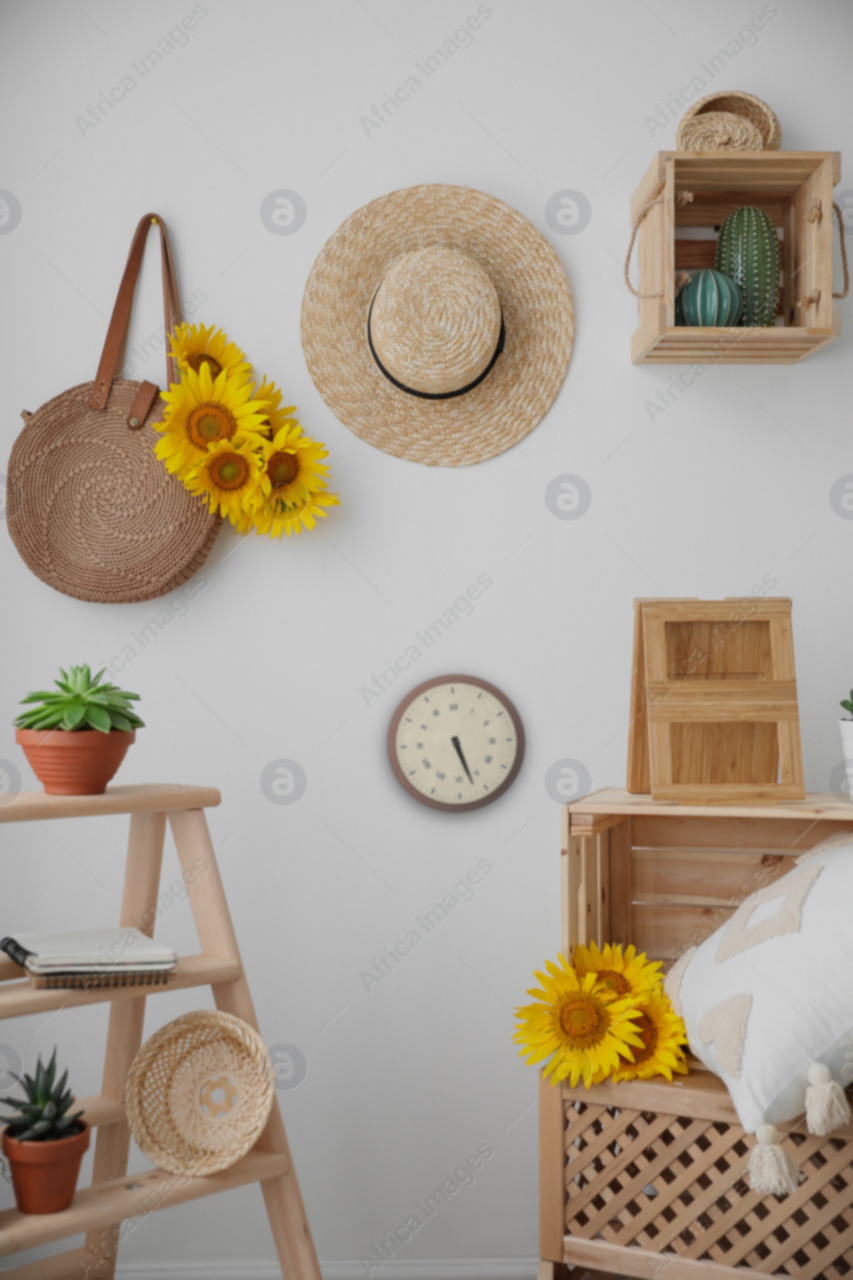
5:27
